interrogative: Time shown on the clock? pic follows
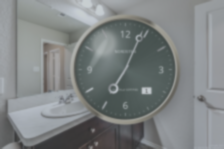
7:04
